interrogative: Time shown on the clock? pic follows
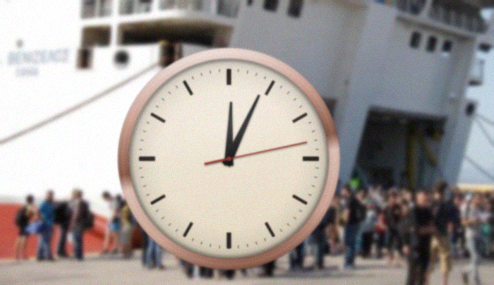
12:04:13
